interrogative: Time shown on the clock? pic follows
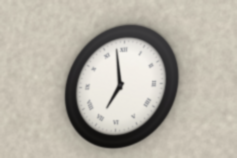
6:58
